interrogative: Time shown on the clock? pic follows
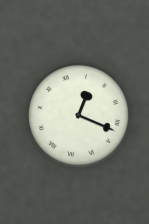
1:22
